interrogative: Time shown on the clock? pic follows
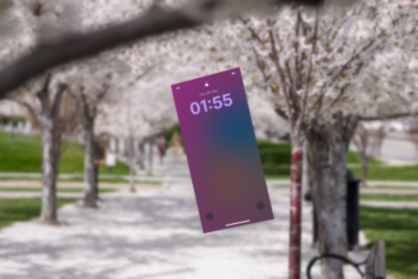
1:55
